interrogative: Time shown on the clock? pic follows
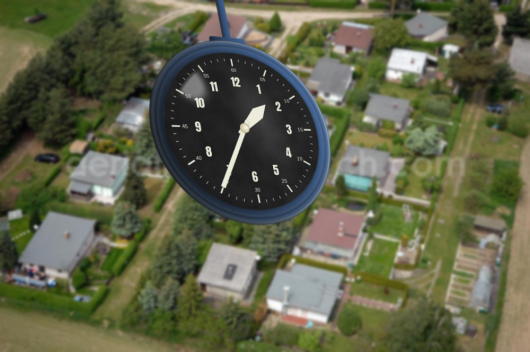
1:35
